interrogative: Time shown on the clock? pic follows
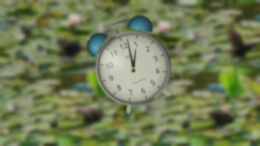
1:02
